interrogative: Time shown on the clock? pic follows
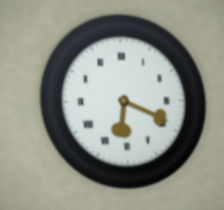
6:19
